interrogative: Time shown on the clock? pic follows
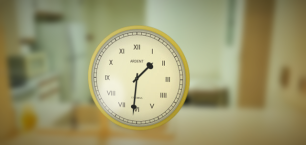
1:31
